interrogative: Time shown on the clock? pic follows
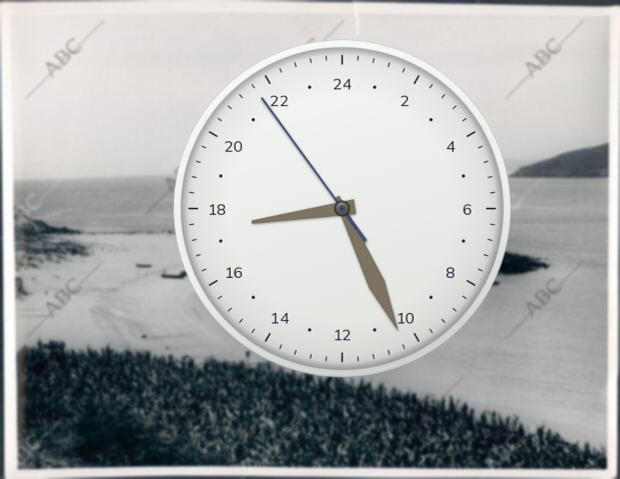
17:25:54
